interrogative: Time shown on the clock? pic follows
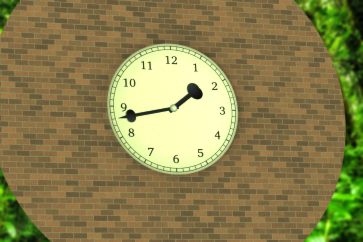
1:43
